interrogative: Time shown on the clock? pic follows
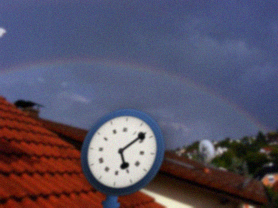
5:08
